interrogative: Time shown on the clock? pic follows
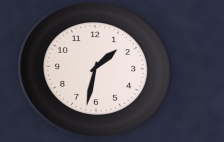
1:32
